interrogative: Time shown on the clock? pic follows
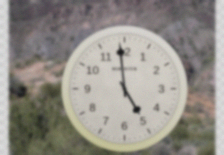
4:59
